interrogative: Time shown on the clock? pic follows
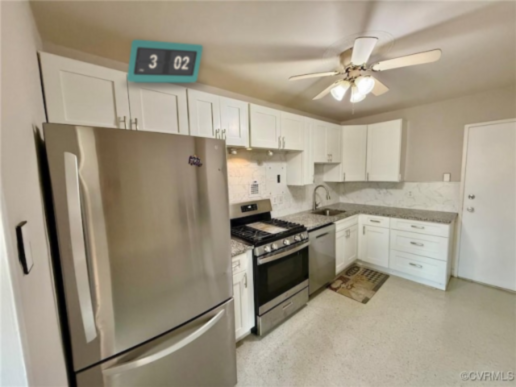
3:02
